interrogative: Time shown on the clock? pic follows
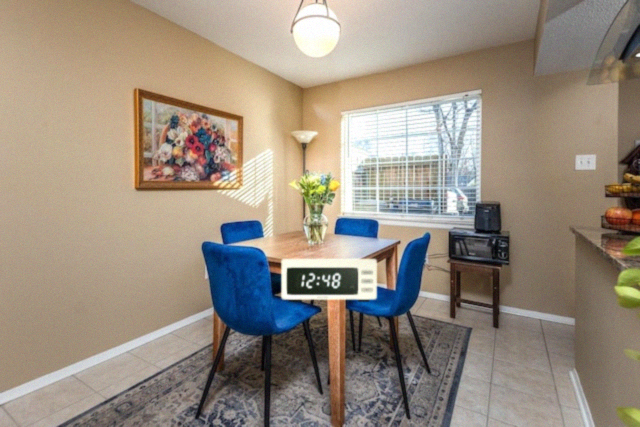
12:48
